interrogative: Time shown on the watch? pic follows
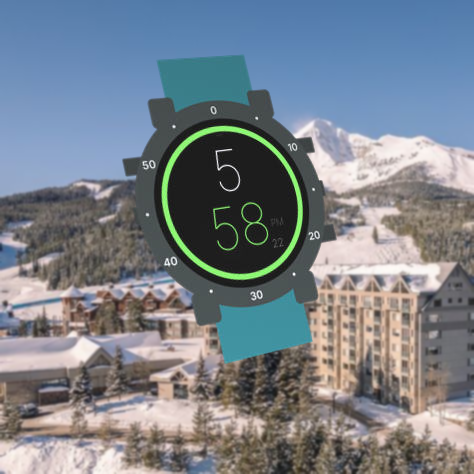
5:58:22
